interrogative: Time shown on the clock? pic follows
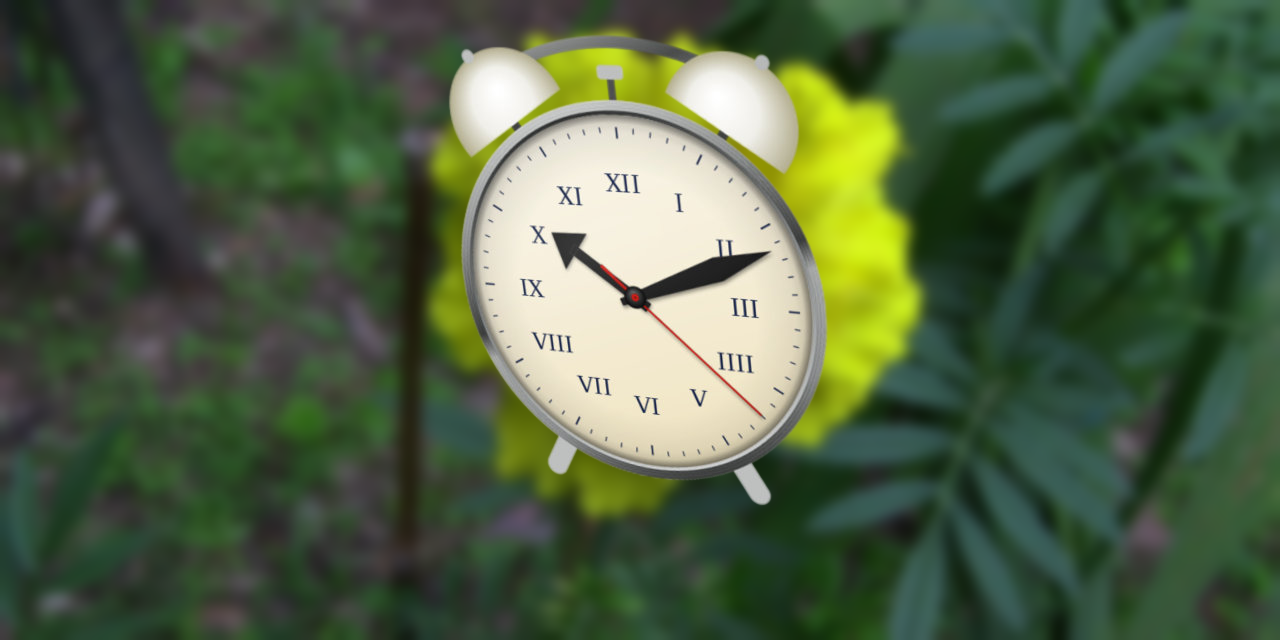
10:11:22
